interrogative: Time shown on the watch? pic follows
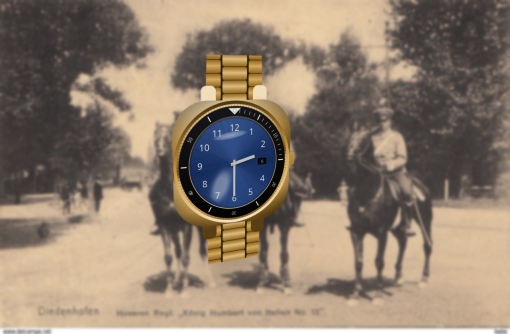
2:30
